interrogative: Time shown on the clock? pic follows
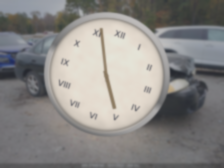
4:56
